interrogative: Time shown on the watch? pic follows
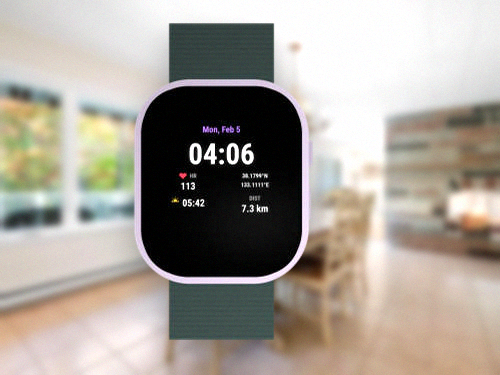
4:06
